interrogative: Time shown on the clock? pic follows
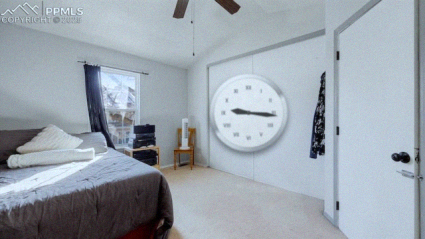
9:16
